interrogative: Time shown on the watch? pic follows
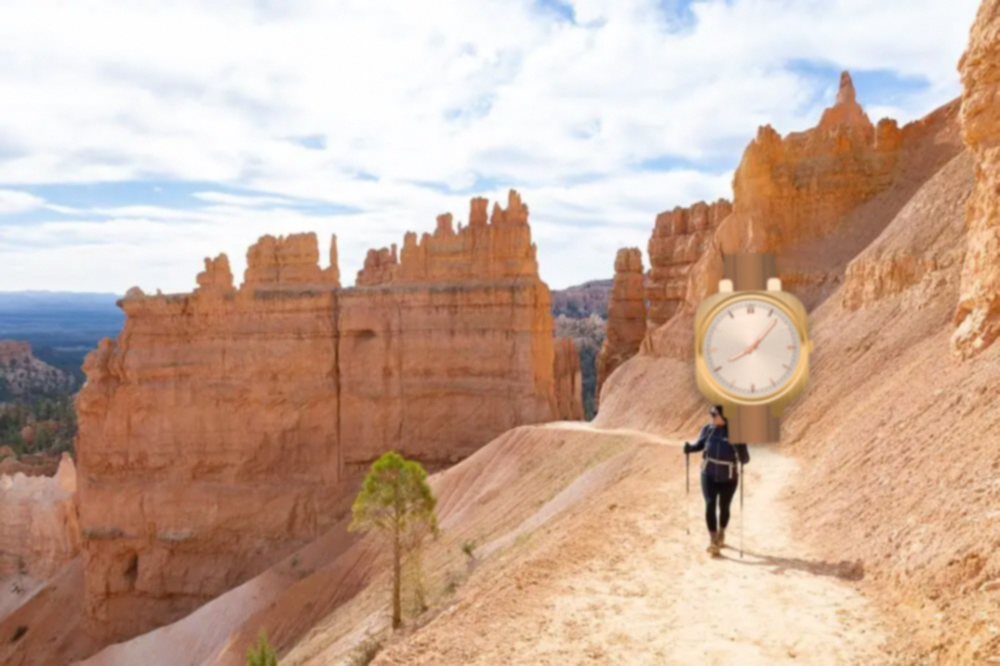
8:07
